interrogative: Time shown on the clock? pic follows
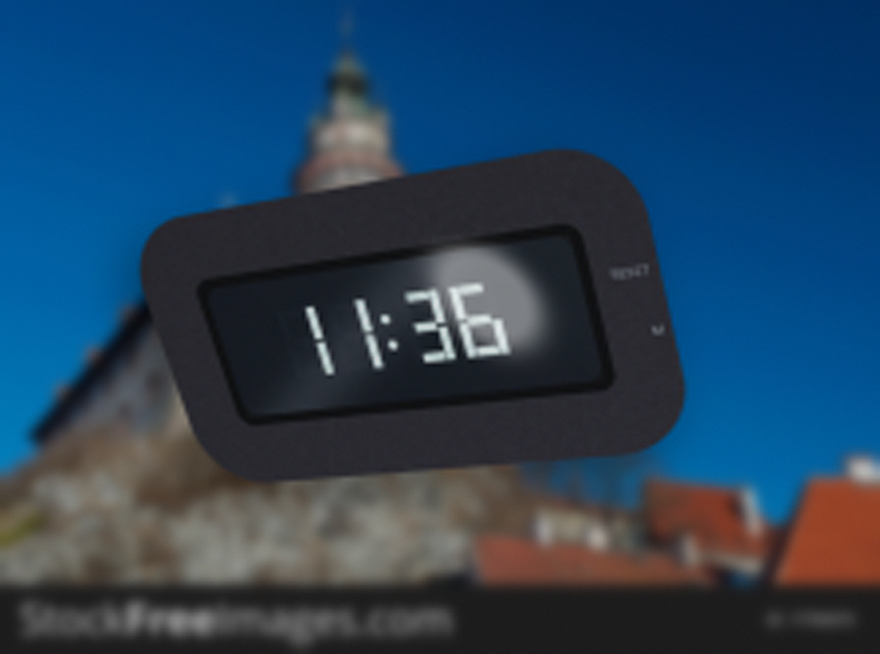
11:36
